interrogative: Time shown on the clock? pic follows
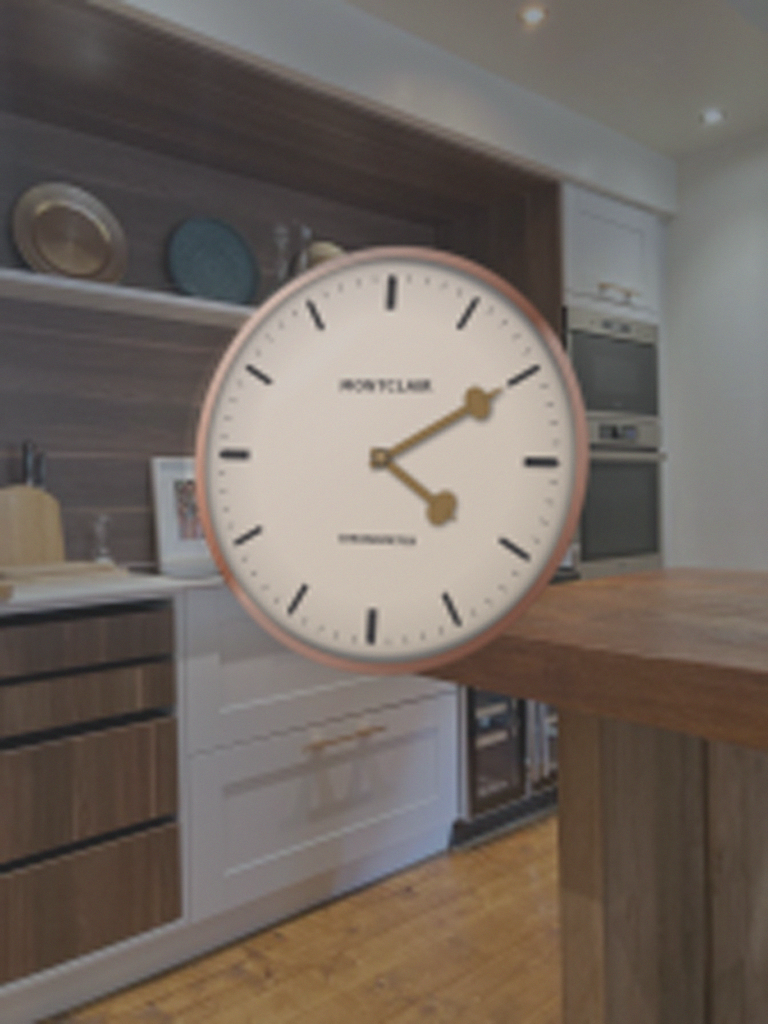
4:10
